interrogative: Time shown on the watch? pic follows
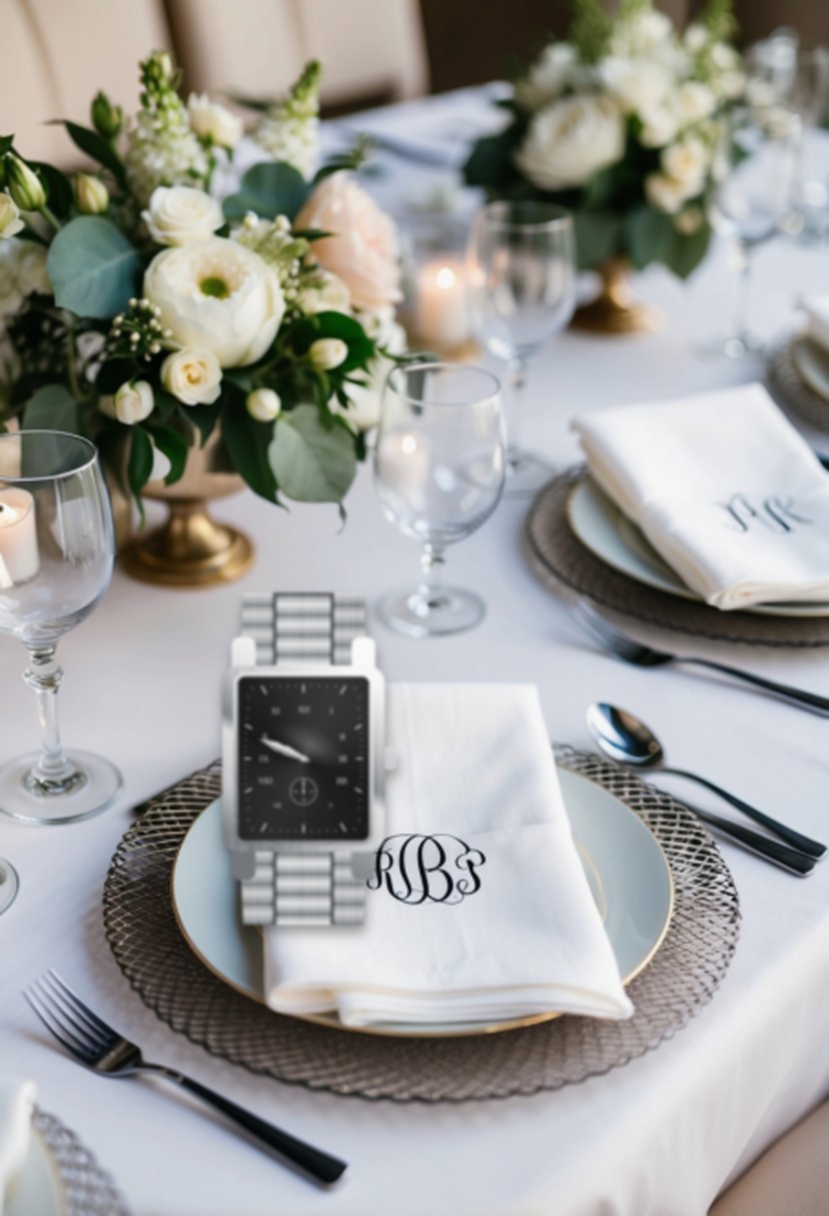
9:49
